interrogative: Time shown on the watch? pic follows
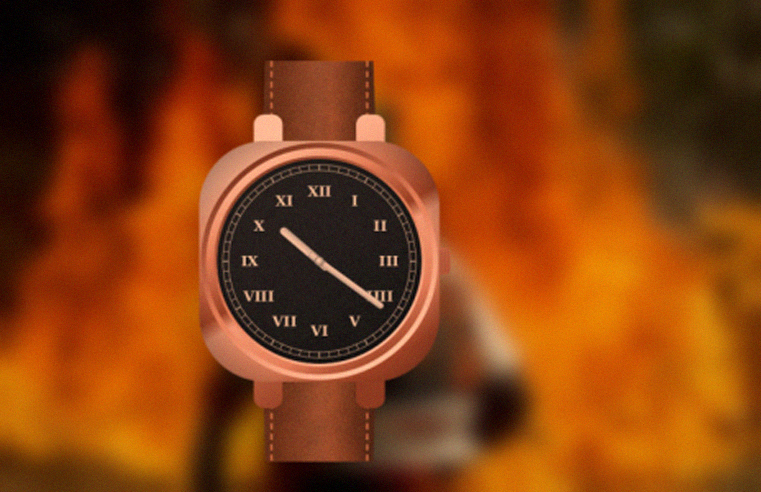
10:21
